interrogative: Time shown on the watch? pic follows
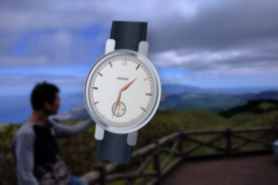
1:32
